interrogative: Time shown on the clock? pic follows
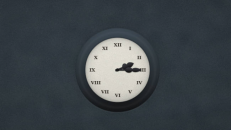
2:15
